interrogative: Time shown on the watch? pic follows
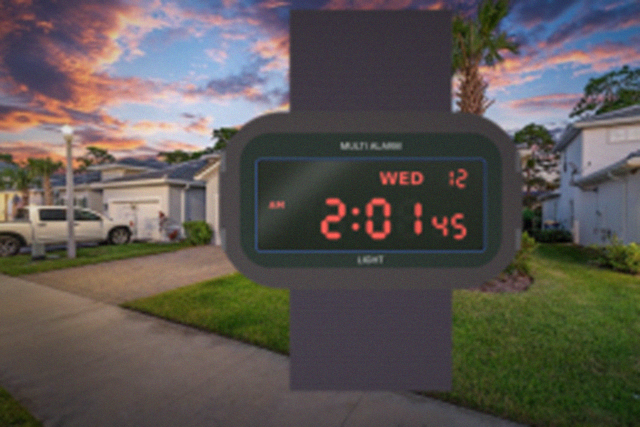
2:01:45
